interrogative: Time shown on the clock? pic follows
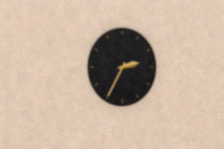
2:35
